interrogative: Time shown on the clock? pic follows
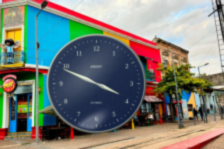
3:49
